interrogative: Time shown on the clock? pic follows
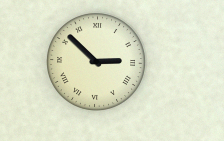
2:52
